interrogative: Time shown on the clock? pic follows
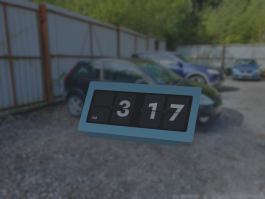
3:17
